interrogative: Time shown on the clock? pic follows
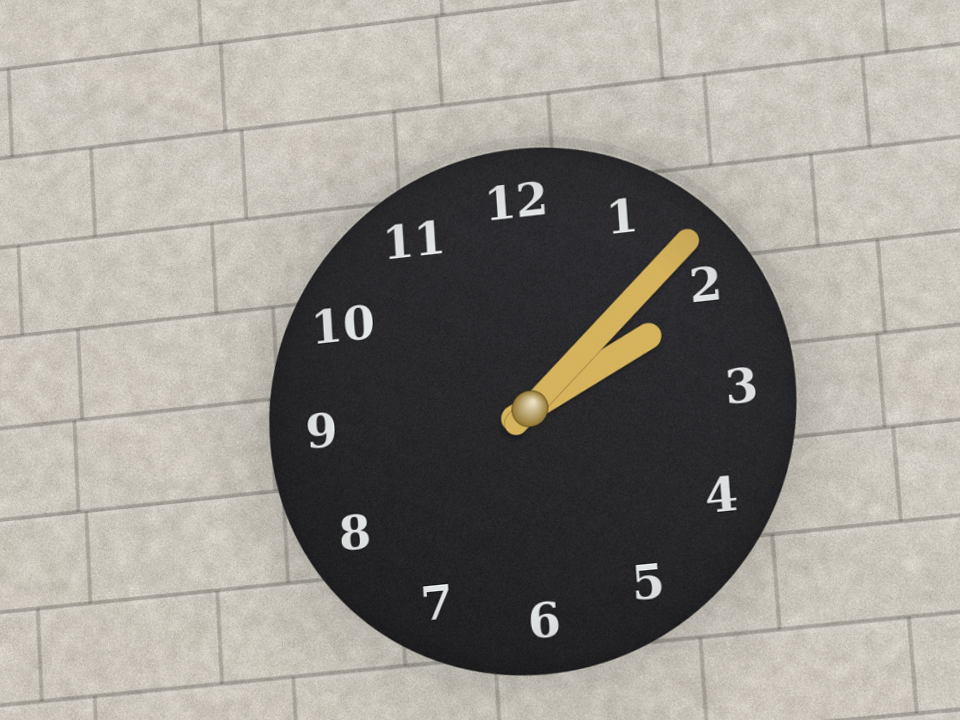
2:08
